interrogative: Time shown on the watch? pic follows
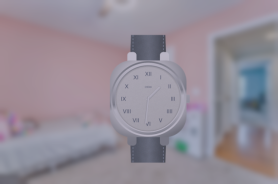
1:31
